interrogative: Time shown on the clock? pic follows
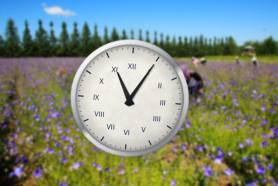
11:05
